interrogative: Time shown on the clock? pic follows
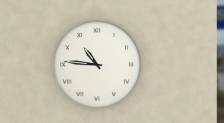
10:46
